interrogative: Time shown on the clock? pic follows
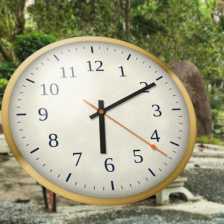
6:10:22
